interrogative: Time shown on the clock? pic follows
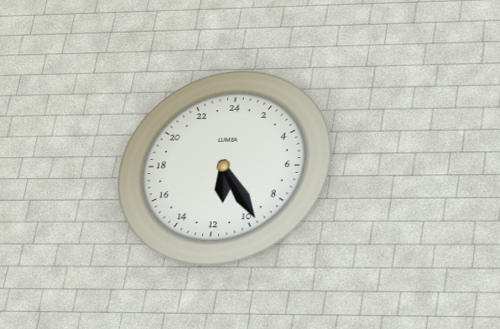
11:24
